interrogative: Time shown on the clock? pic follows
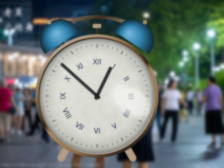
12:52
